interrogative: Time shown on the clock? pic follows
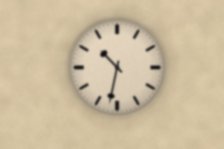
10:32
